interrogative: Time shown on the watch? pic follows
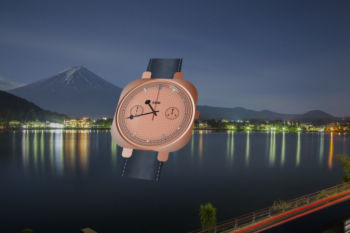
10:42
